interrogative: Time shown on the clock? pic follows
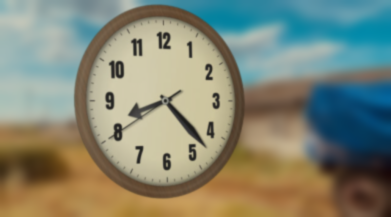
8:22:40
